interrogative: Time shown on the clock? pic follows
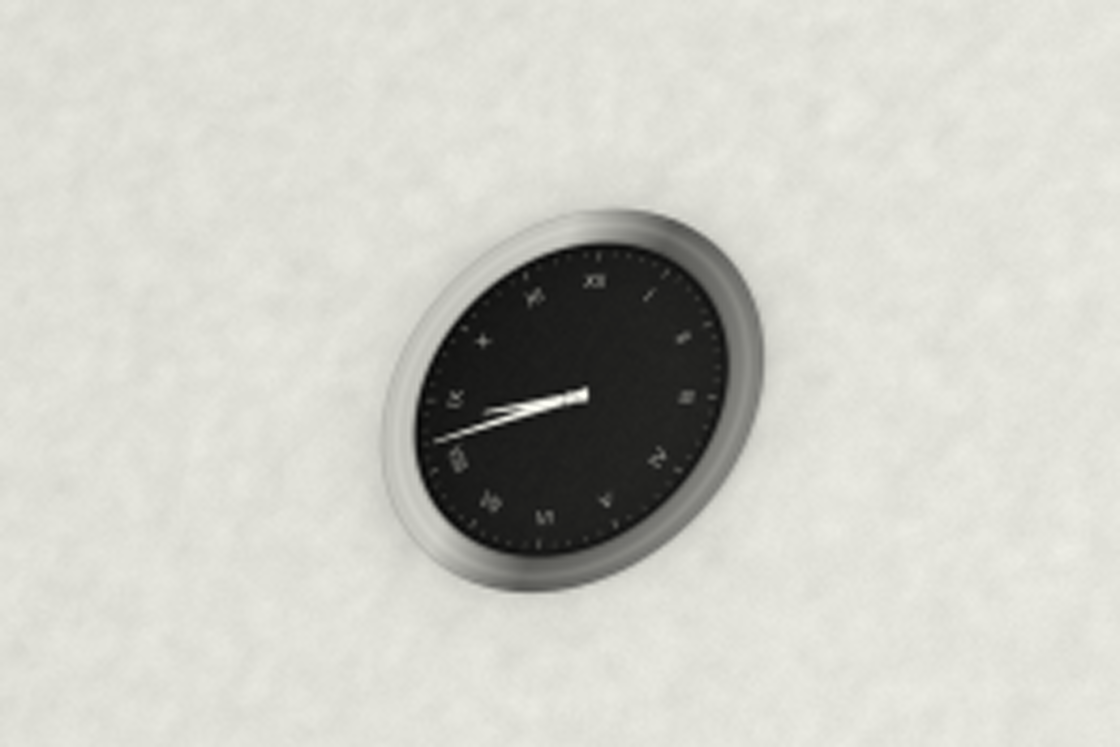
8:42
